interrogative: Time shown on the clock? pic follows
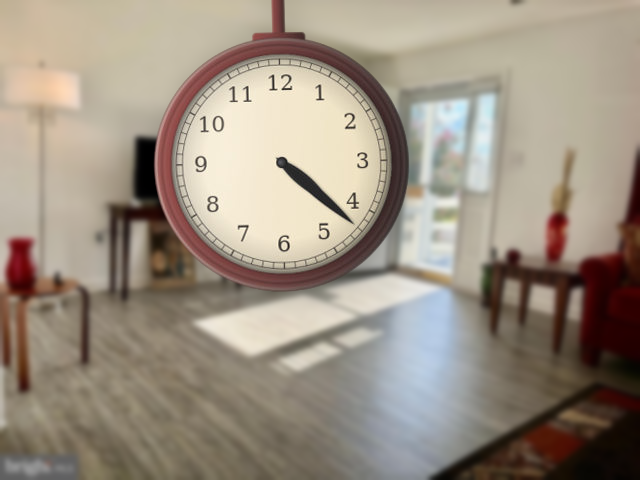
4:22
